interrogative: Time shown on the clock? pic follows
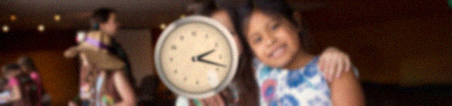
2:18
